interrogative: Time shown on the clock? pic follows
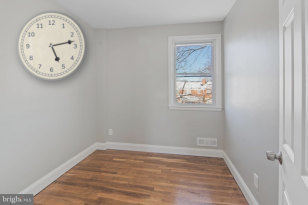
5:13
